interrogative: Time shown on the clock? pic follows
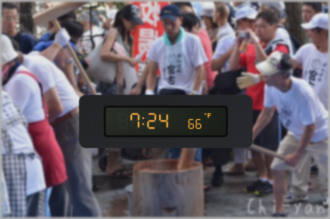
7:24
